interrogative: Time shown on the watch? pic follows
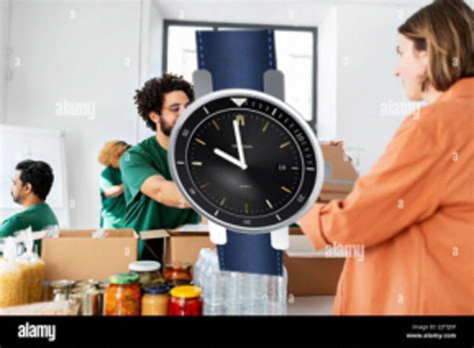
9:59
